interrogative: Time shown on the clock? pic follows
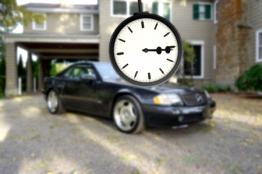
3:16
